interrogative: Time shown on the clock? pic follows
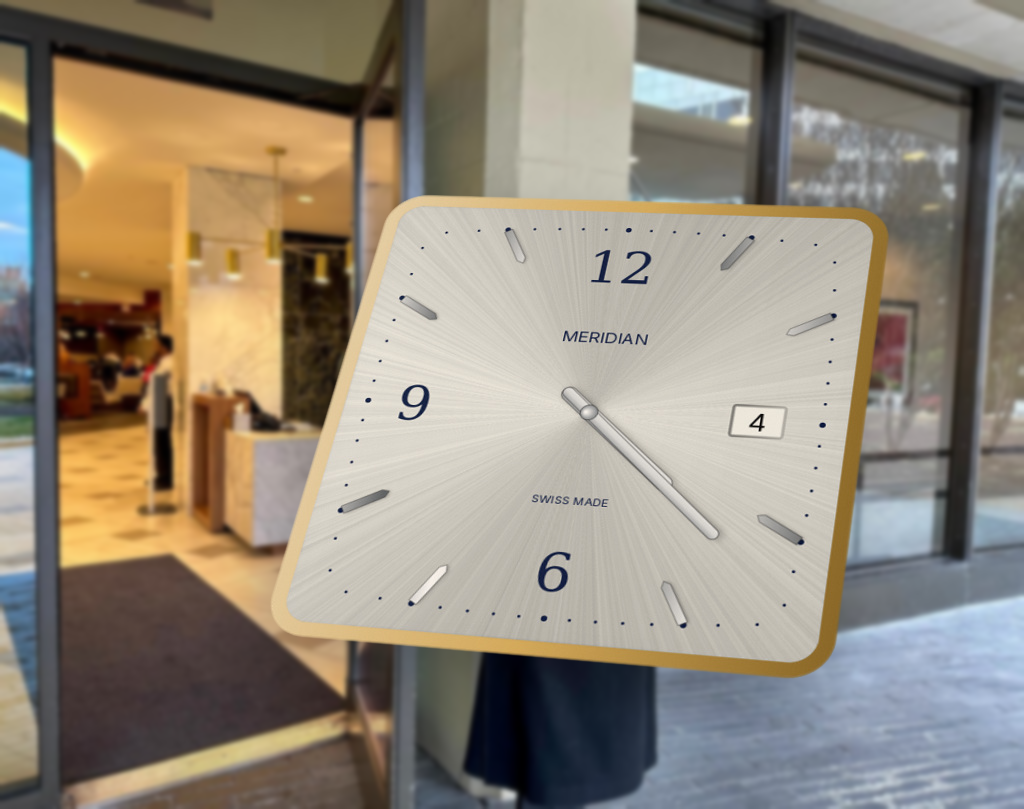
4:22
